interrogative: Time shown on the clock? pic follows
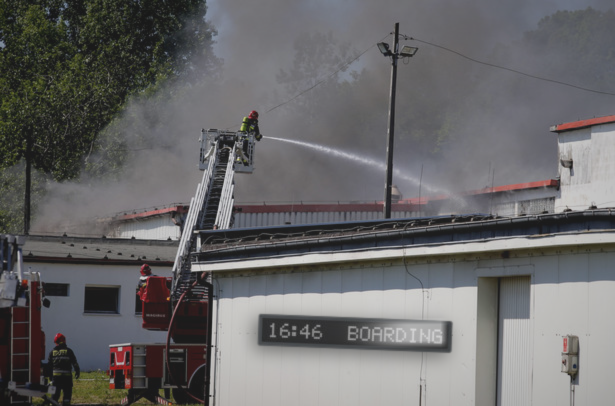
16:46
